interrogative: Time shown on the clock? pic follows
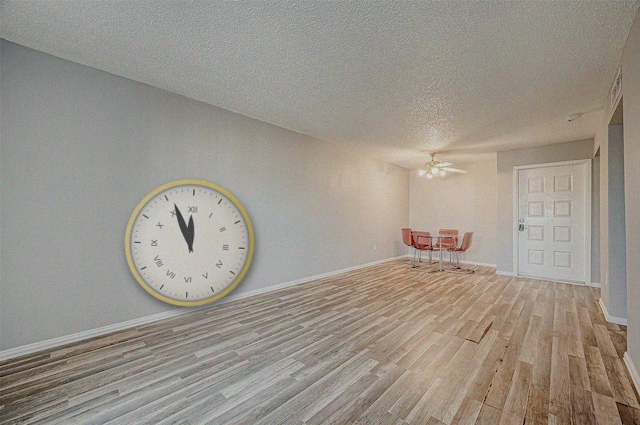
11:56
